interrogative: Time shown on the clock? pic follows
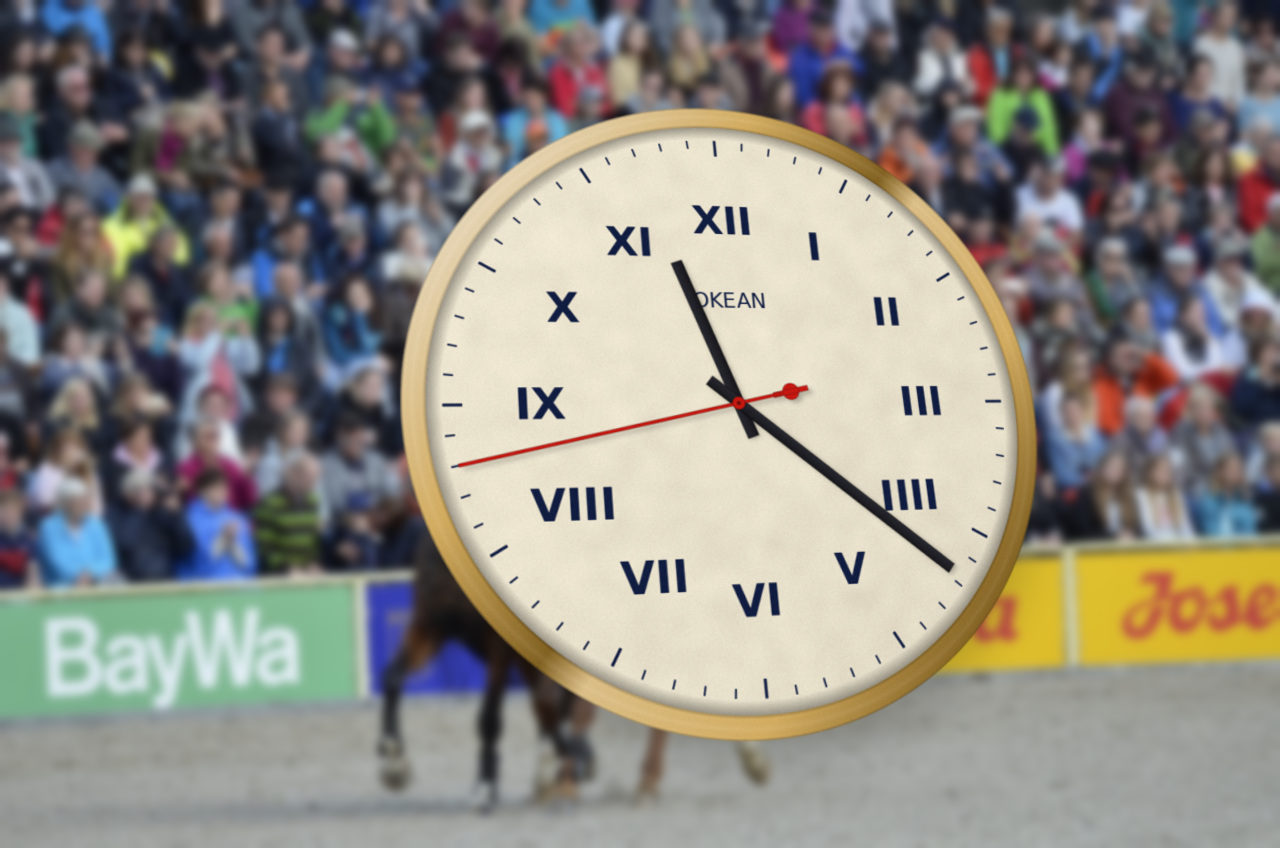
11:21:43
